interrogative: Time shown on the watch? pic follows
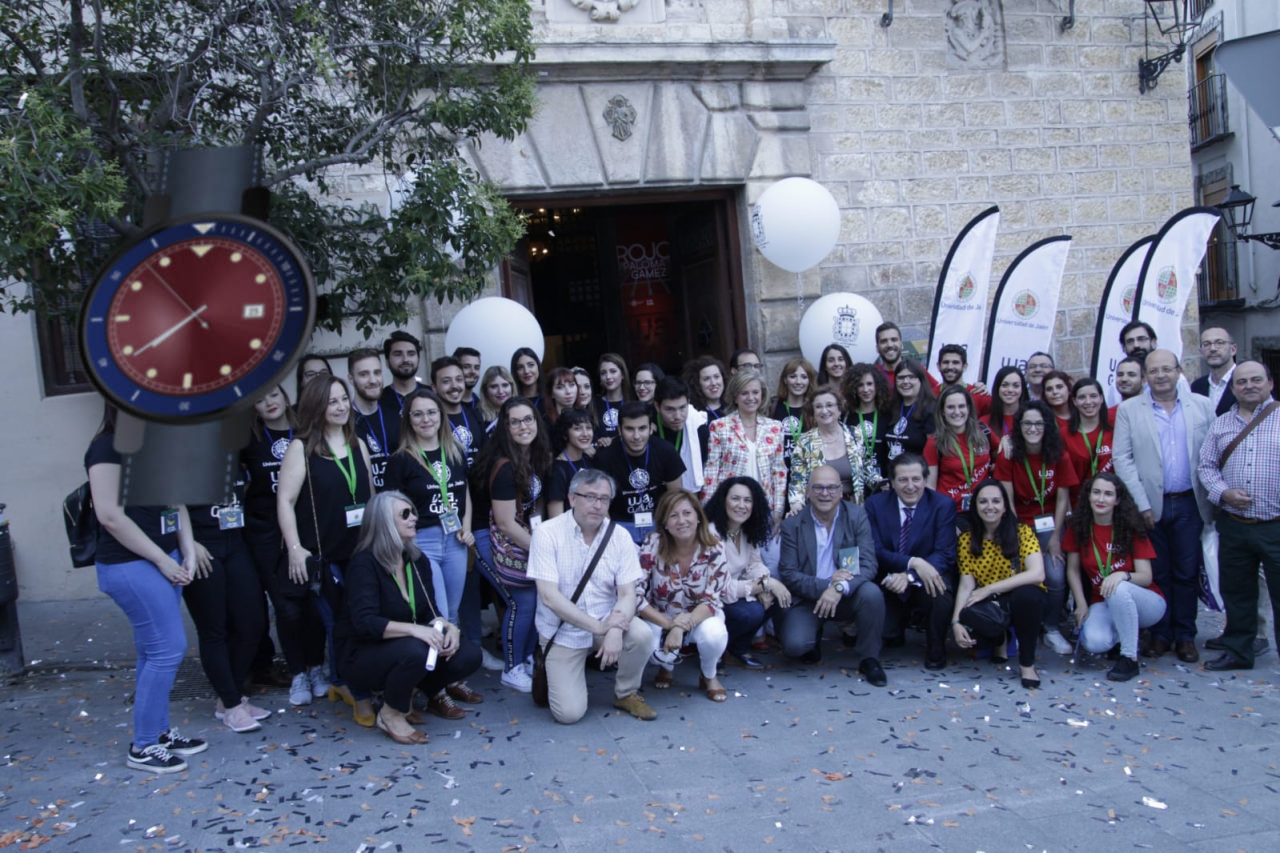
7:38:53
